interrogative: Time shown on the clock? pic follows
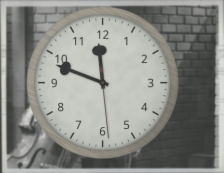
11:48:29
